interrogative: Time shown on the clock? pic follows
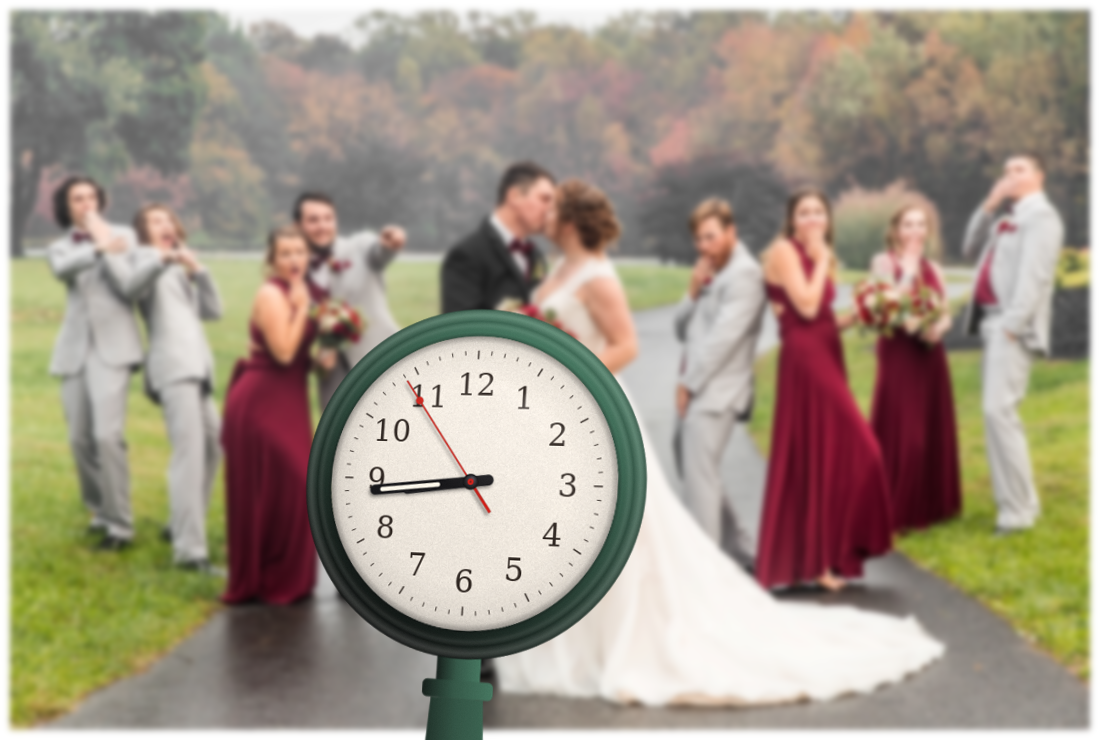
8:43:54
